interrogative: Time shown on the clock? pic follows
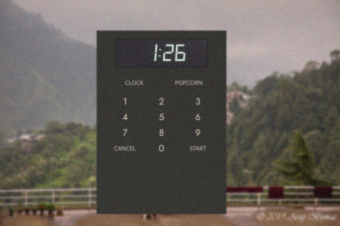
1:26
